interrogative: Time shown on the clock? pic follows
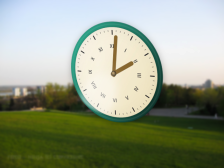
2:01
